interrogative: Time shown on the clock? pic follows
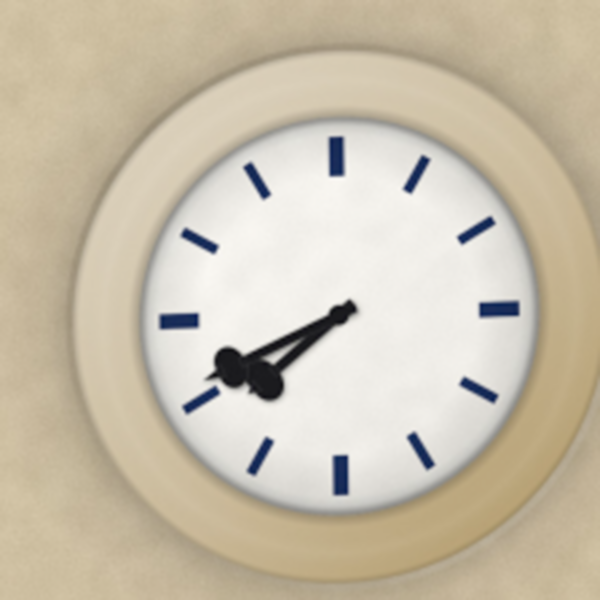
7:41
